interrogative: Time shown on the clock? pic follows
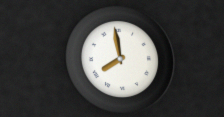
7:59
